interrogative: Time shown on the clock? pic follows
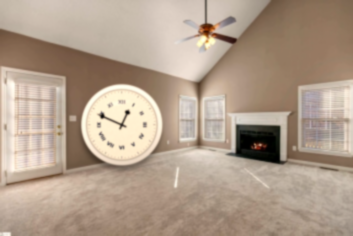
12:49
